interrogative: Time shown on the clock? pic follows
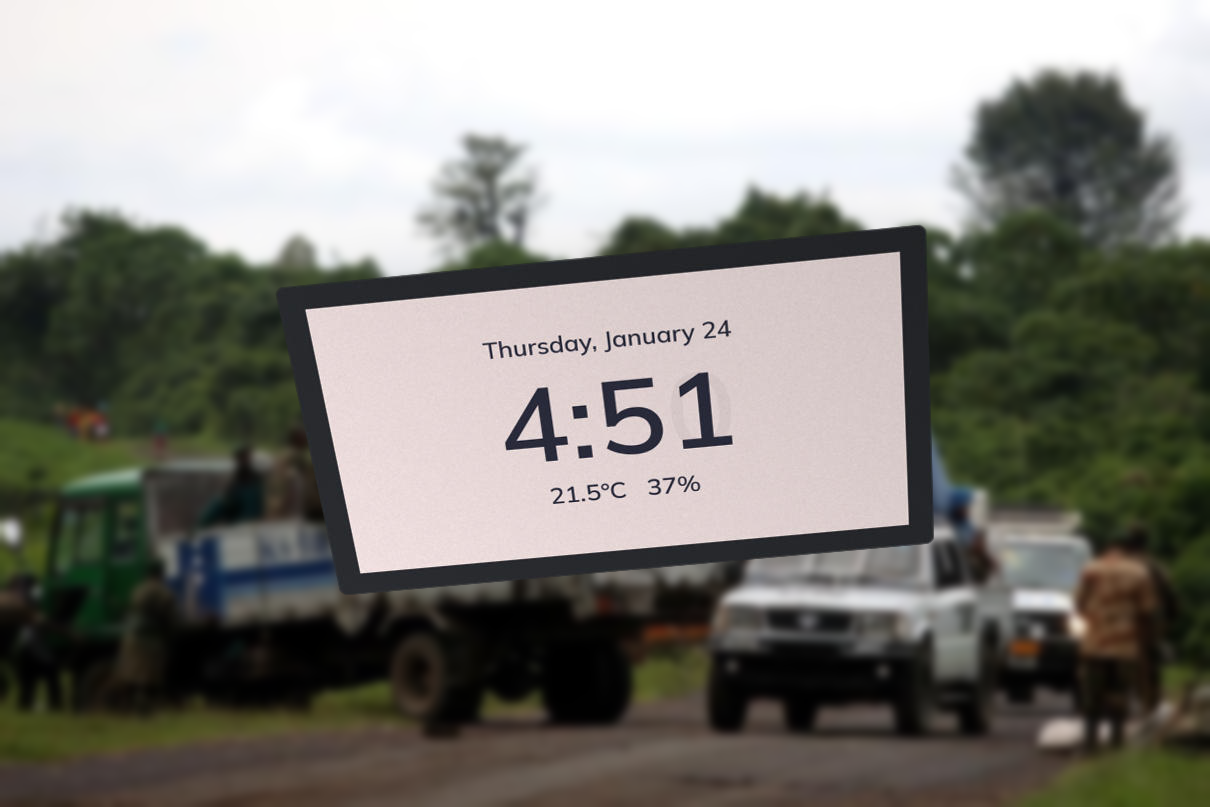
4:51
